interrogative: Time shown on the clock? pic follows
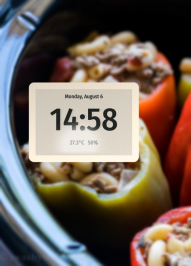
14:58
